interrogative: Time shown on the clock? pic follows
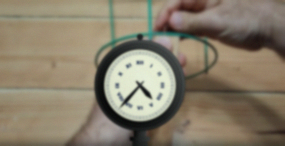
4:37
